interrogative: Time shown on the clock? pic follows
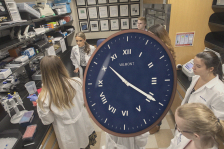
10:20
